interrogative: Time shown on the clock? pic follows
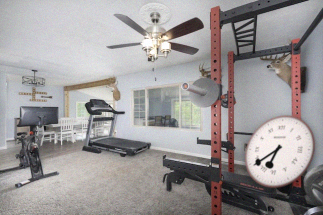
6:39
